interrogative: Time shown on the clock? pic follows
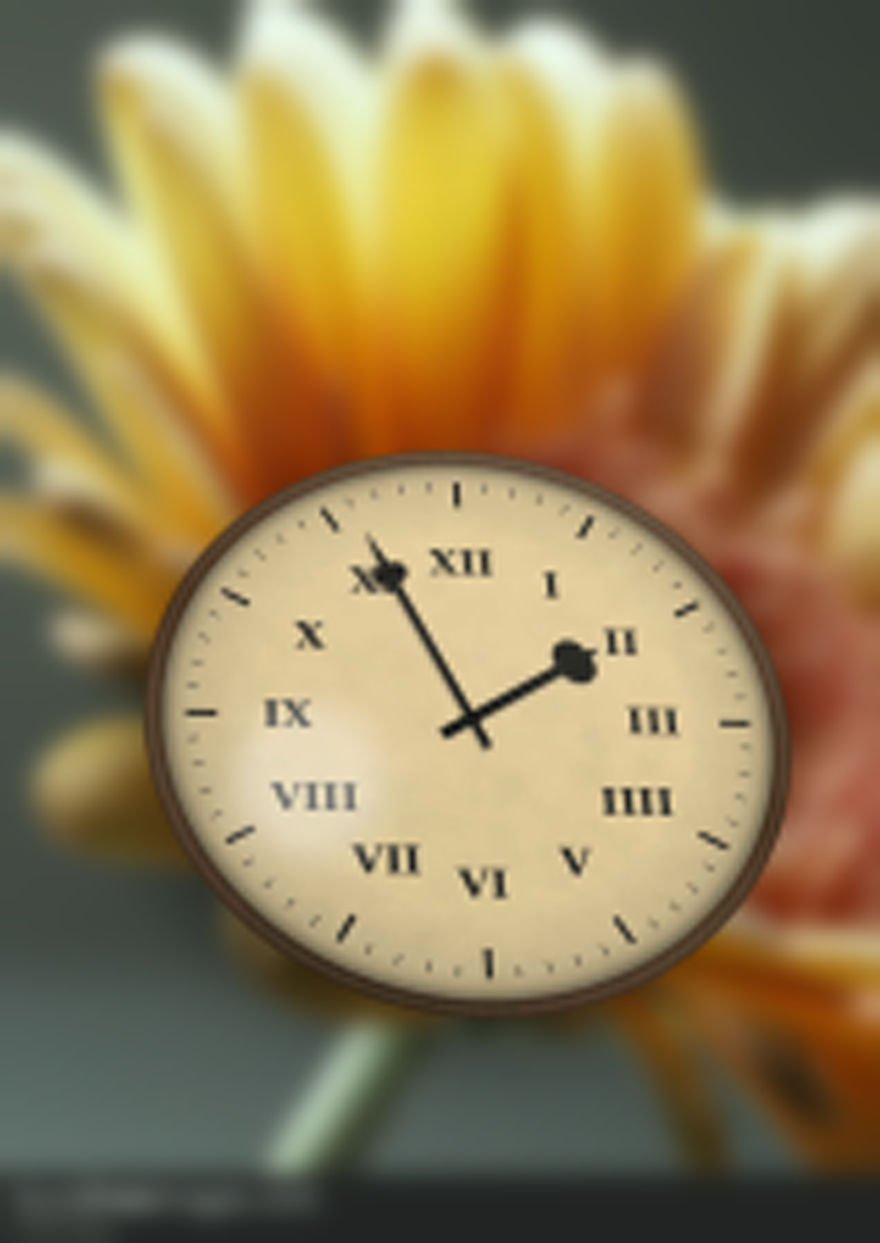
1:56
